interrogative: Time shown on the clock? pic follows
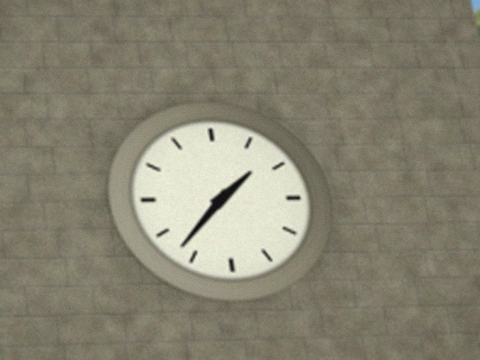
1:37
